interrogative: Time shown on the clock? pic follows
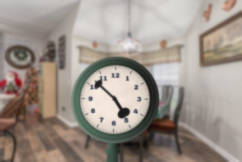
4:52
